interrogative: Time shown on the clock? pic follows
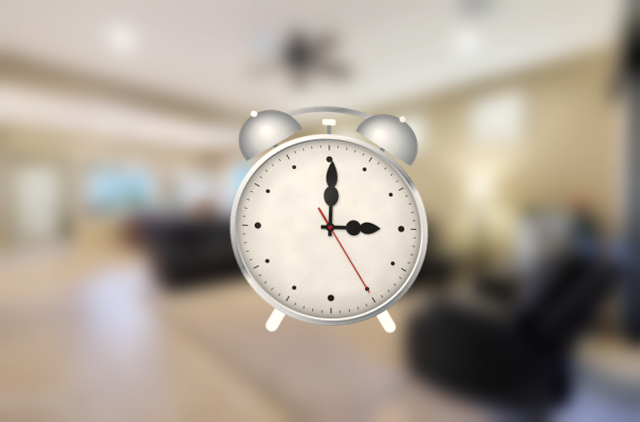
3:00:25
